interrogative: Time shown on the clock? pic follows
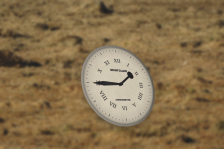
1:45
